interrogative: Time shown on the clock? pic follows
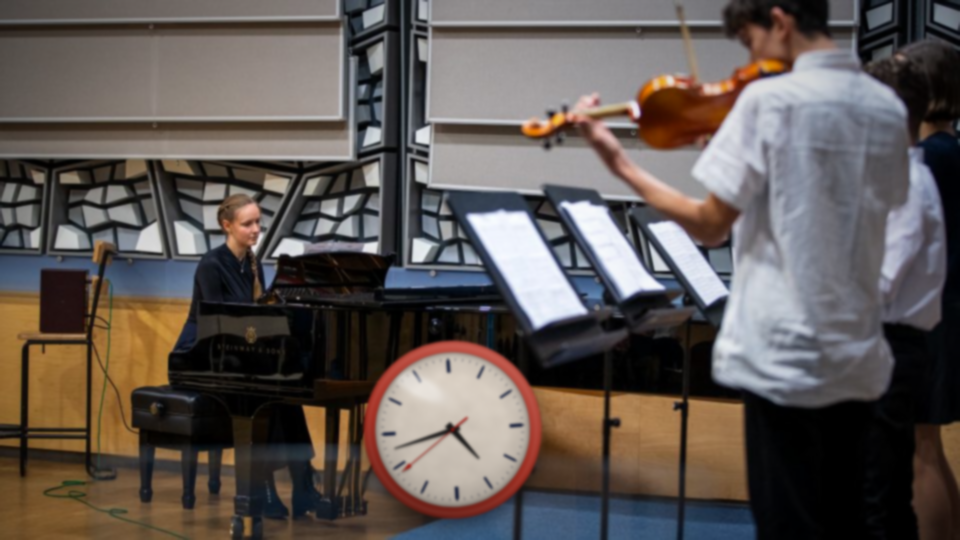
4:42:39
